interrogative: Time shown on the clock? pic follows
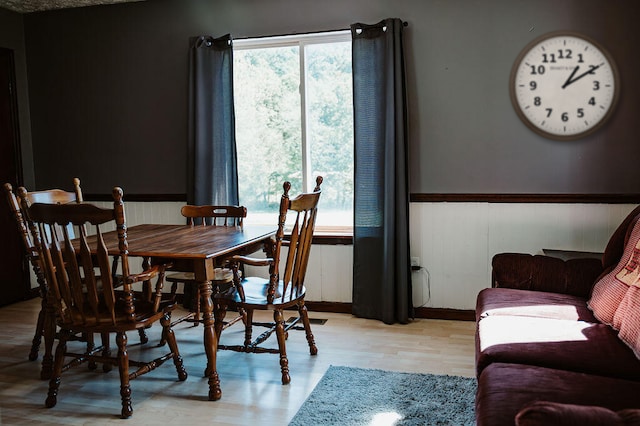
1:10
